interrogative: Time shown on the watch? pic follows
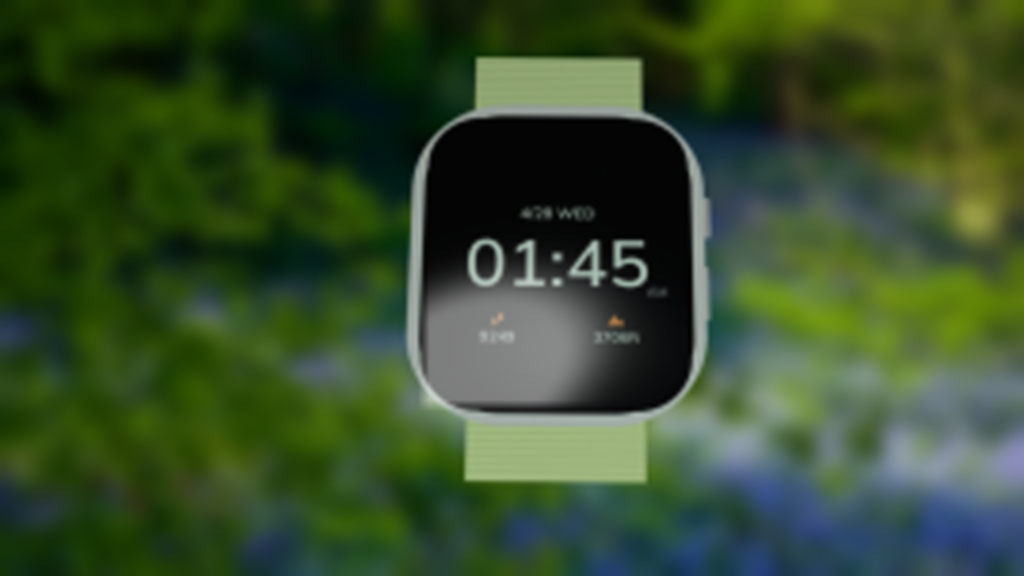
1:45
